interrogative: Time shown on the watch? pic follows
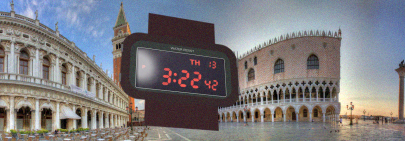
3:22:42
